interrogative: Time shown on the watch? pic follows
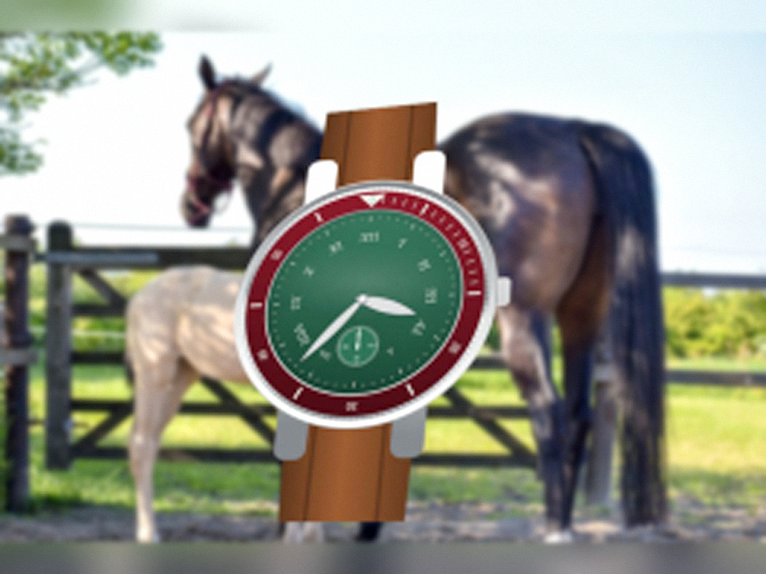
3:37
